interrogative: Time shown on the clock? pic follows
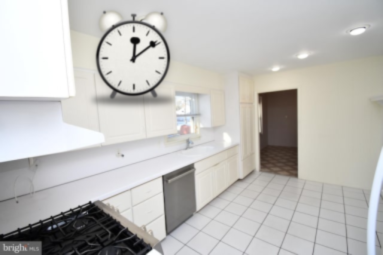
12:09
